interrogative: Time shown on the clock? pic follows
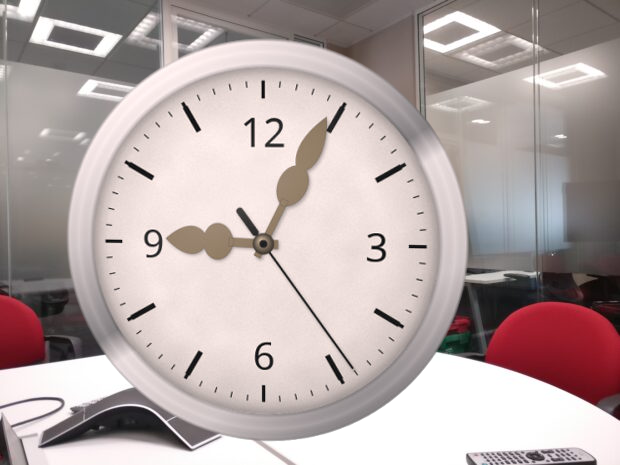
9:04:24
